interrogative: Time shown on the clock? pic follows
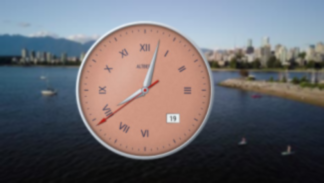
8:02:39
